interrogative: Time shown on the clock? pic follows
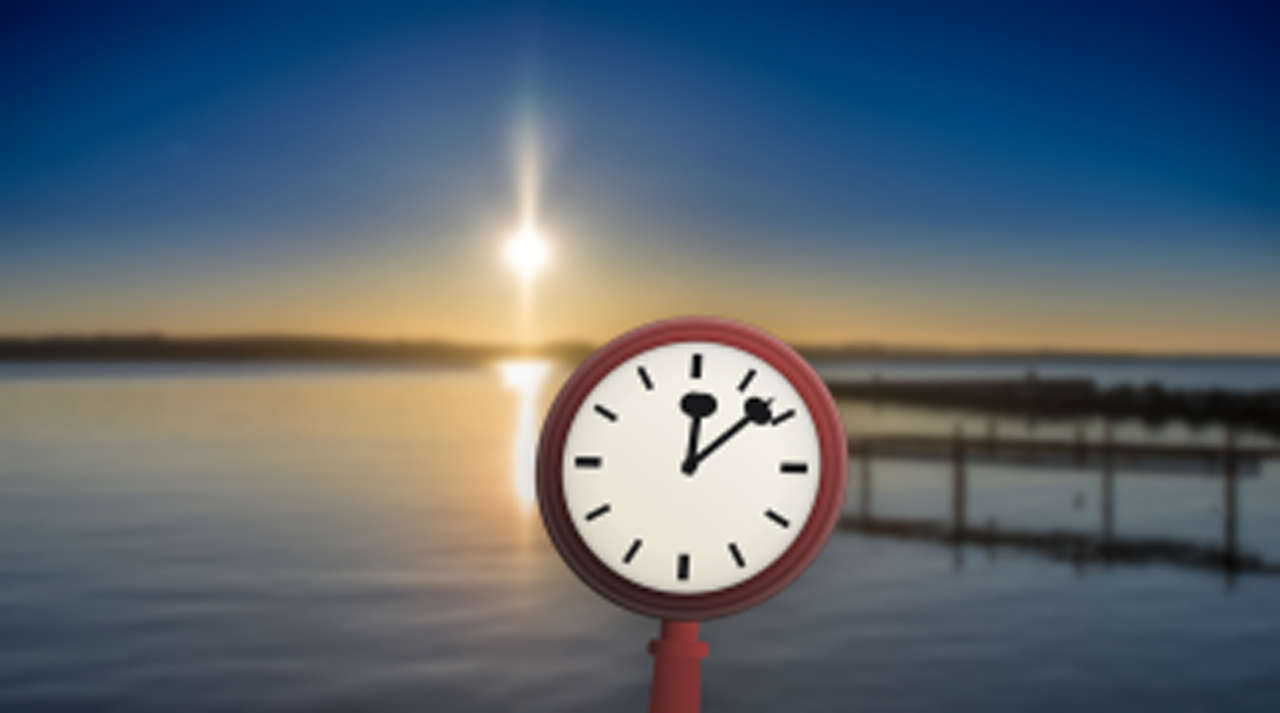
12:08
